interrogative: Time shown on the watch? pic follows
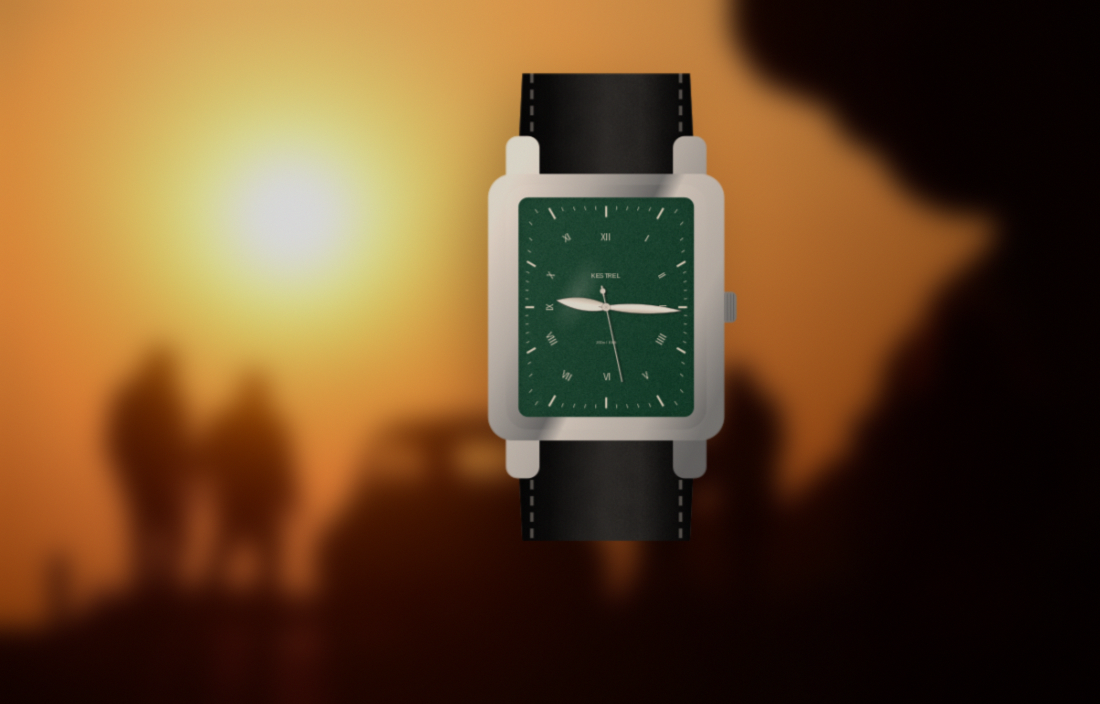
9:15:28
